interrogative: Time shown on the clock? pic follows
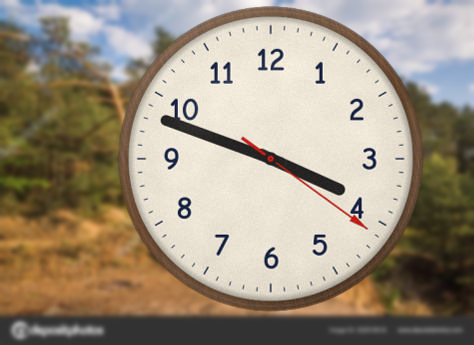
3:48:21
